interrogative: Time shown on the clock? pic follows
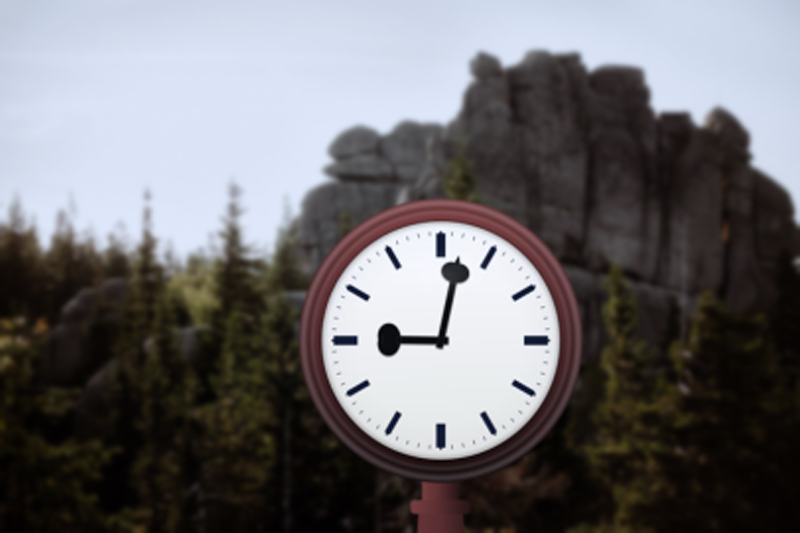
9:02
